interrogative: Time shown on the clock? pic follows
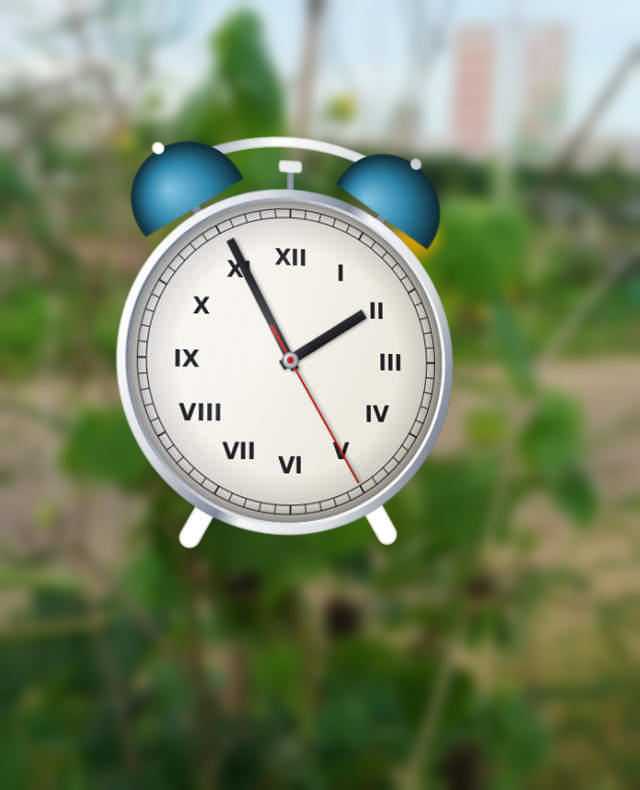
1:55:25
